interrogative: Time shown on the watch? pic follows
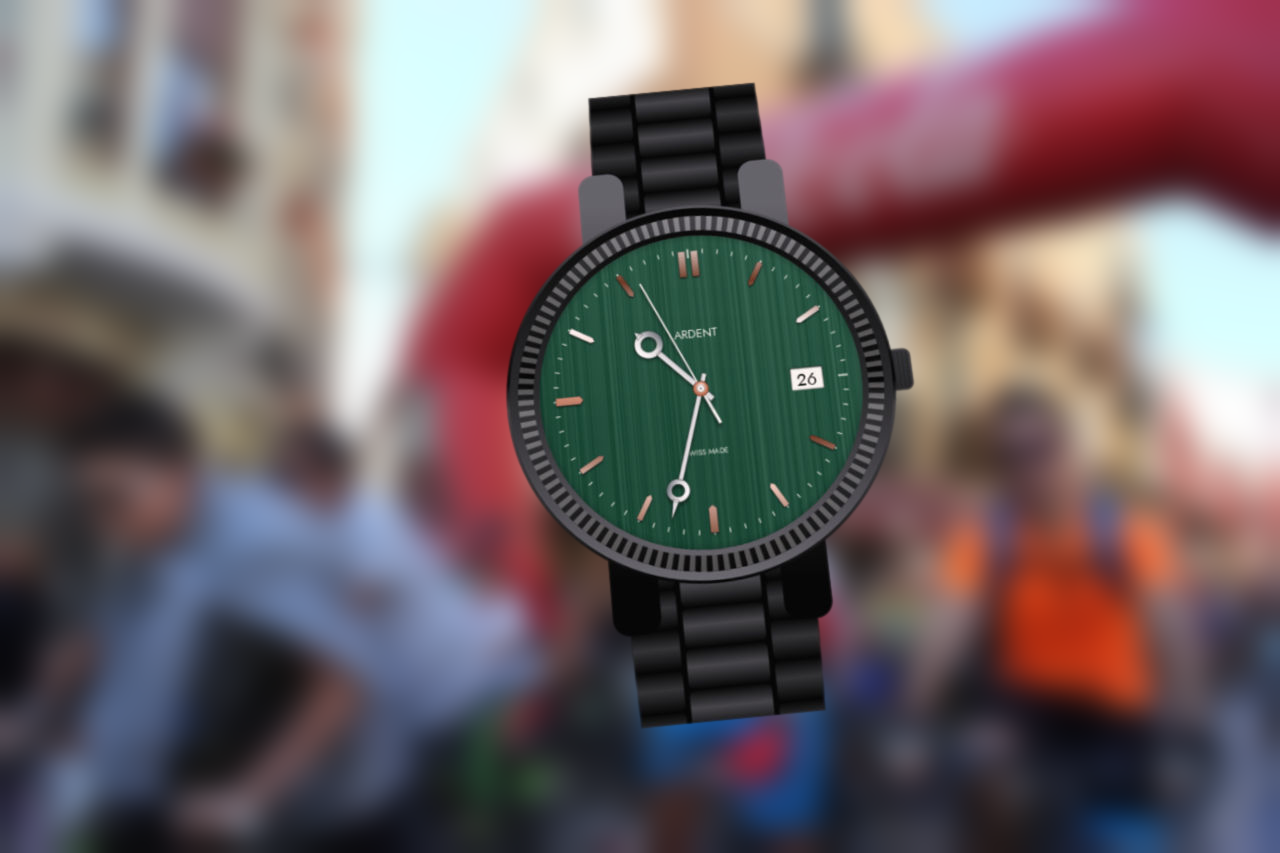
10:32:56
